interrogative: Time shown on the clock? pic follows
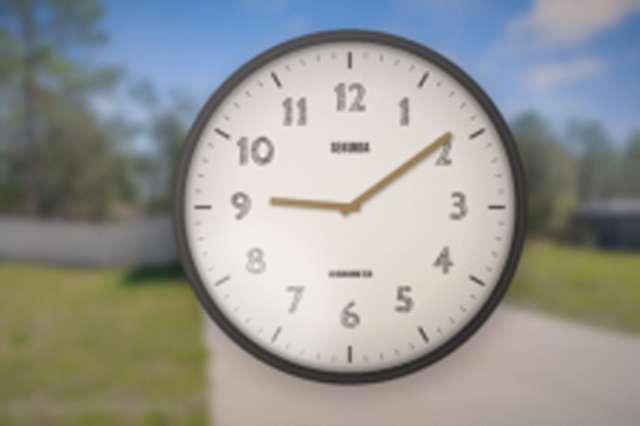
9:09
